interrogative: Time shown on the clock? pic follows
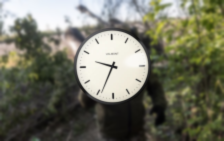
9:34
